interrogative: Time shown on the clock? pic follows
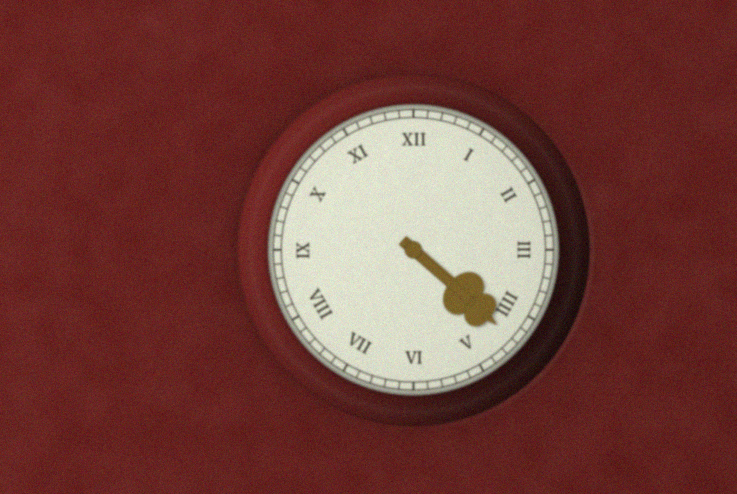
4:22
